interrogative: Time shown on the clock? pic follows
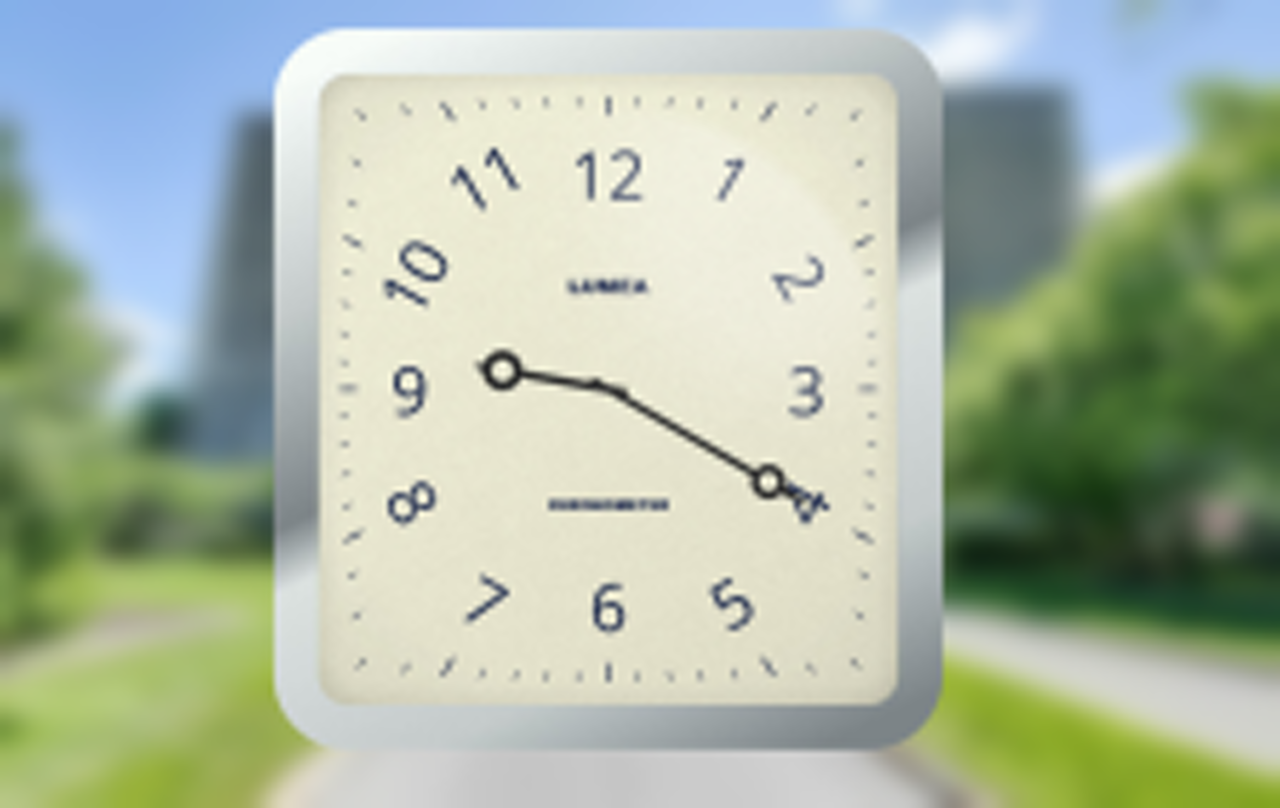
9:20
